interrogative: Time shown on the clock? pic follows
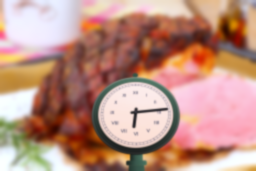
6:14
